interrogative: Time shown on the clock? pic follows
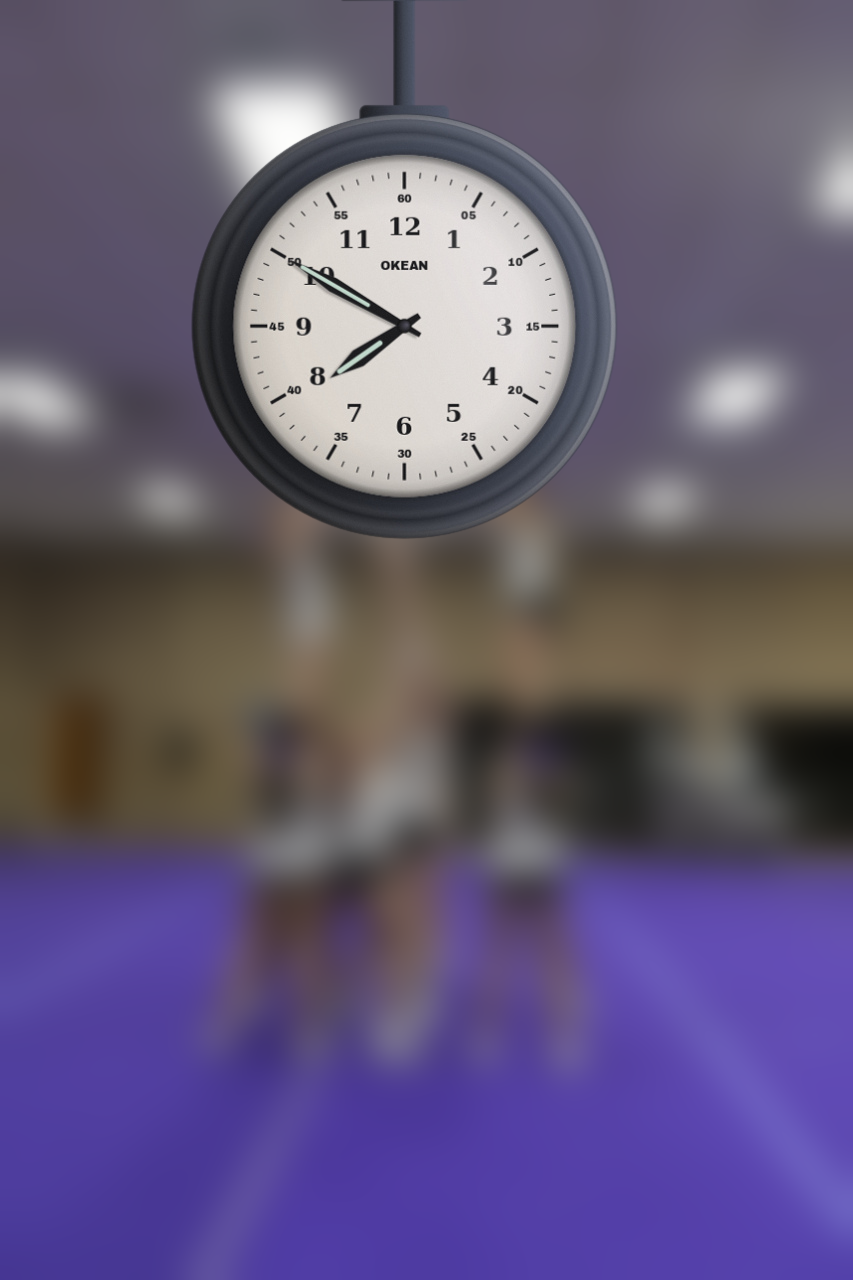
7:50
